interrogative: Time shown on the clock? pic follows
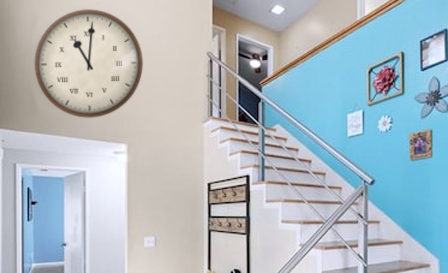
11:01
